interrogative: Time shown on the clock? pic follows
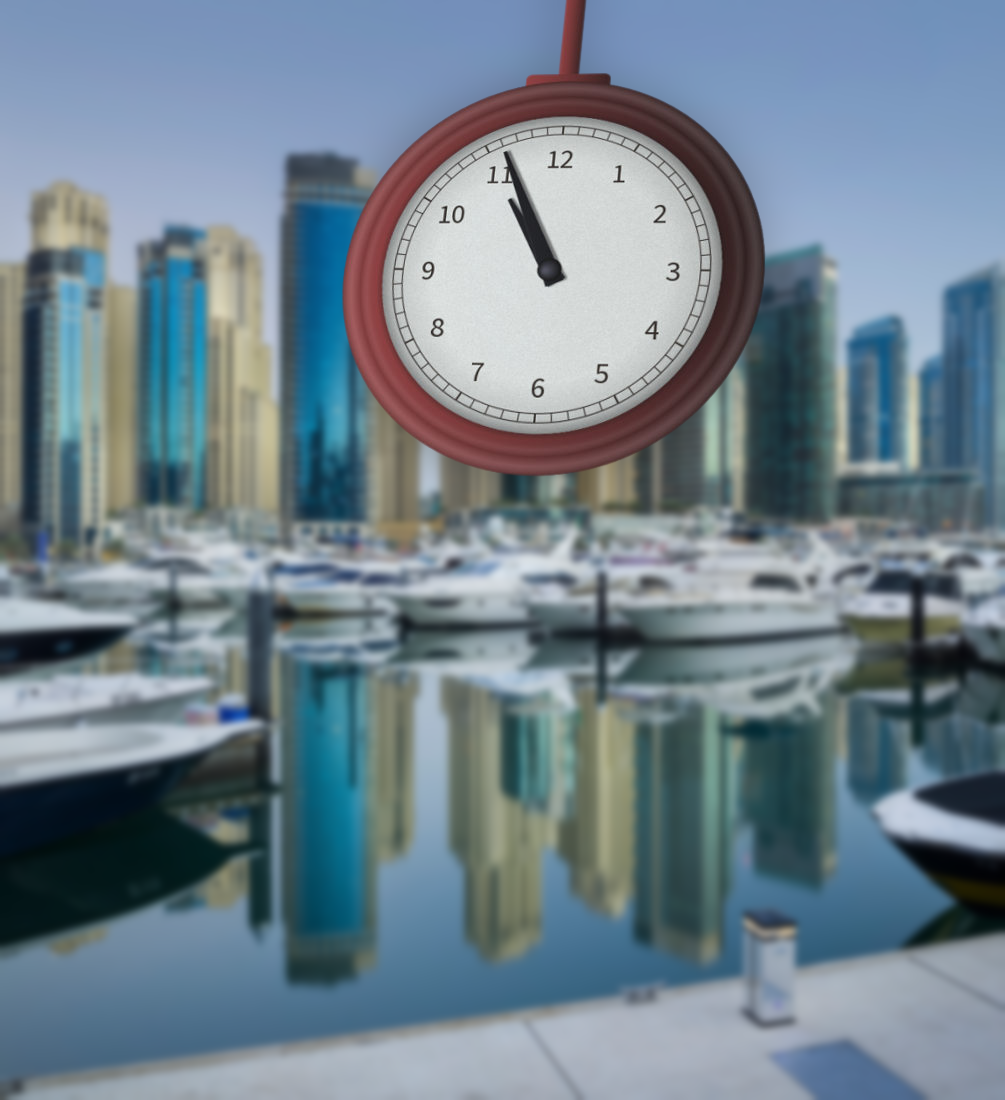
10:56
